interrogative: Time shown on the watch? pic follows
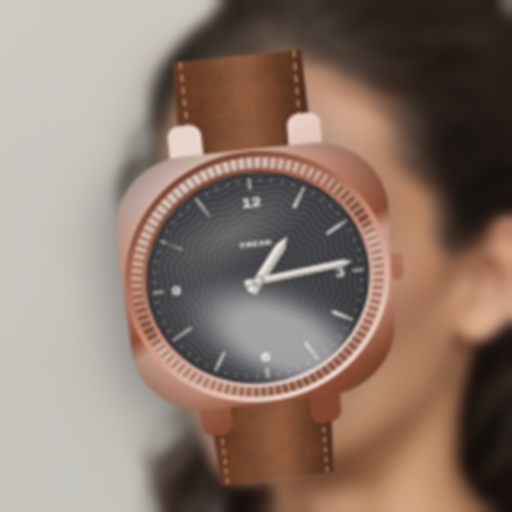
1:14
